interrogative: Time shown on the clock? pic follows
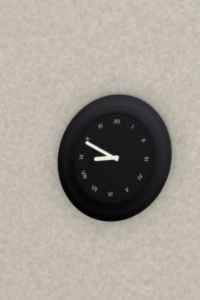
8:49
